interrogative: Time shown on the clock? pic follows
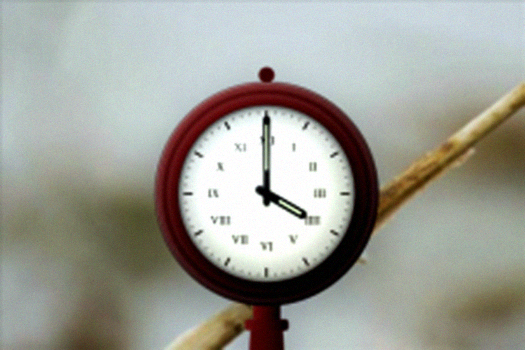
4:00
